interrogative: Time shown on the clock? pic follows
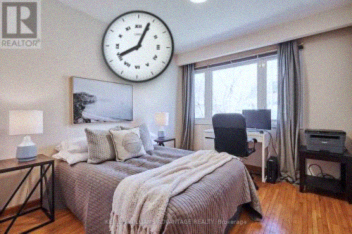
8:04
